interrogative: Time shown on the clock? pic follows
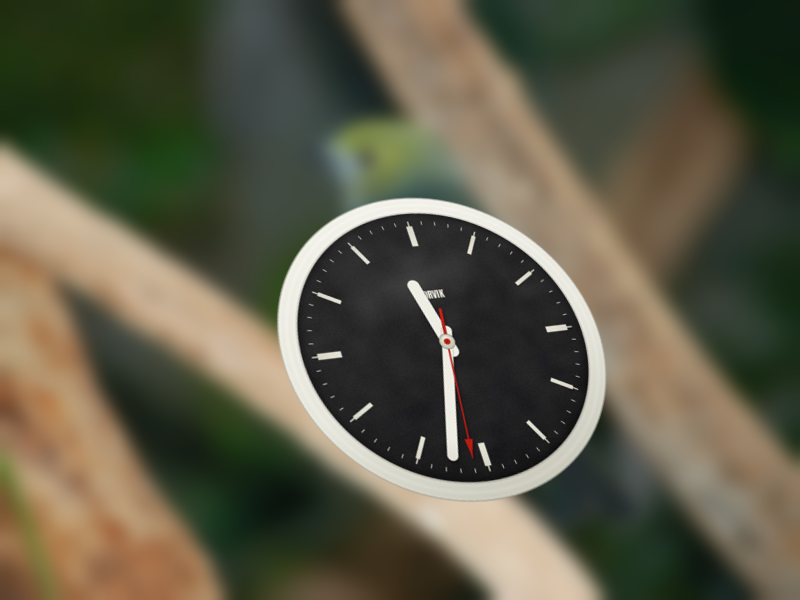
11:32:31
